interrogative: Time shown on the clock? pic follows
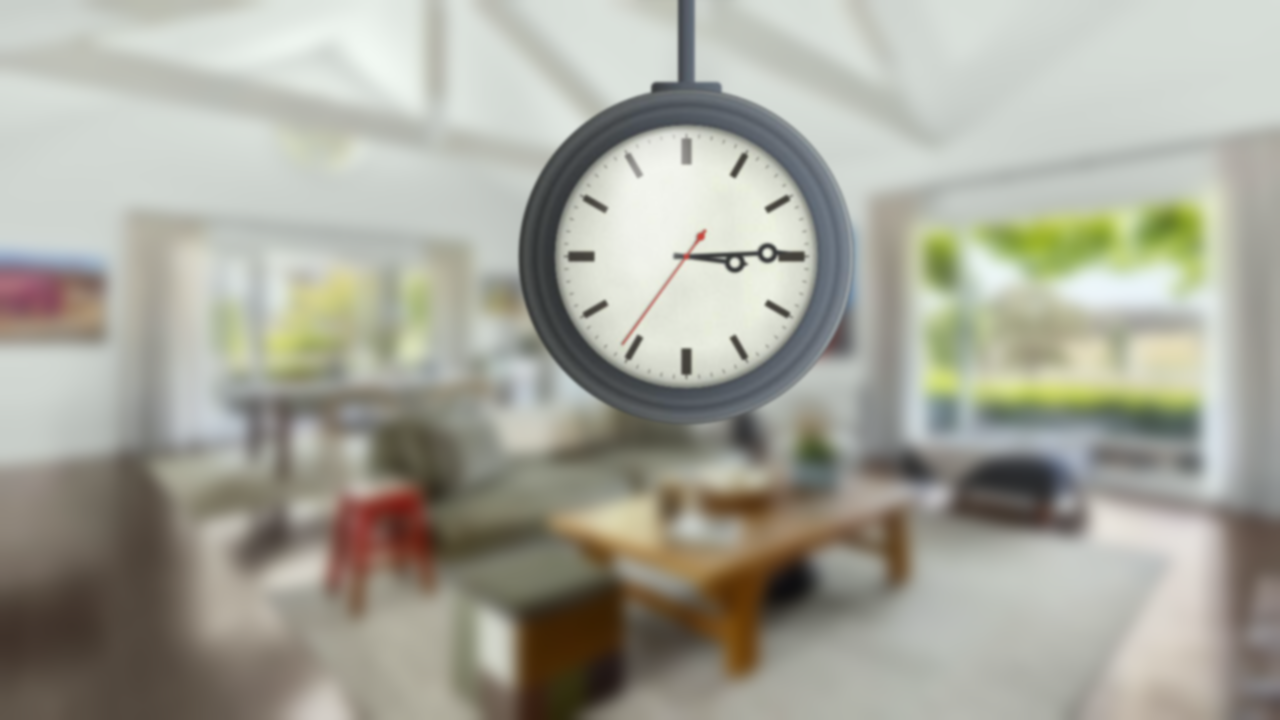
3:14:36
